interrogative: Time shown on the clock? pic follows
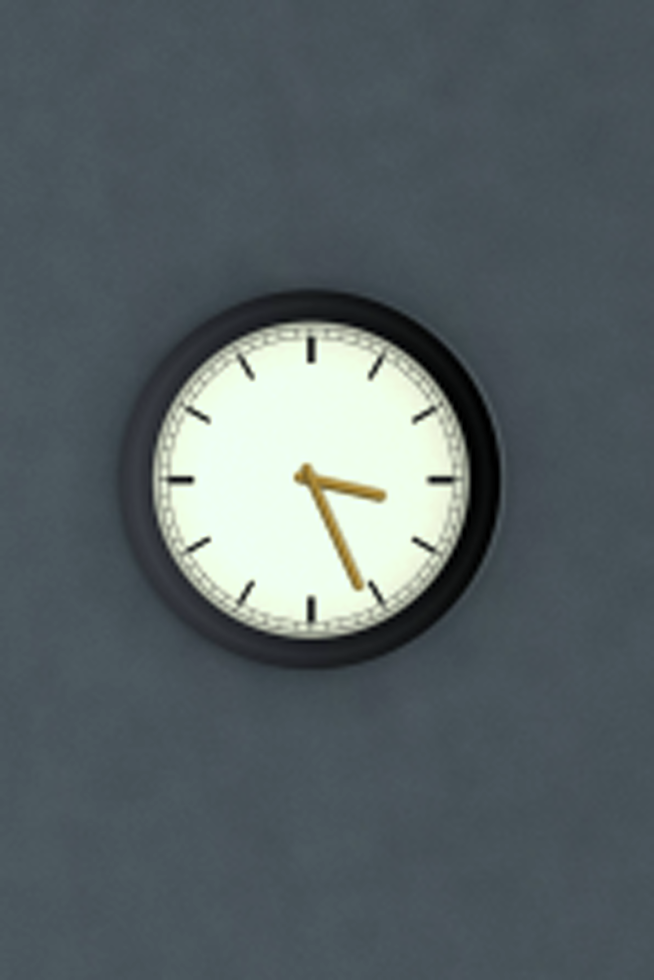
3:26
